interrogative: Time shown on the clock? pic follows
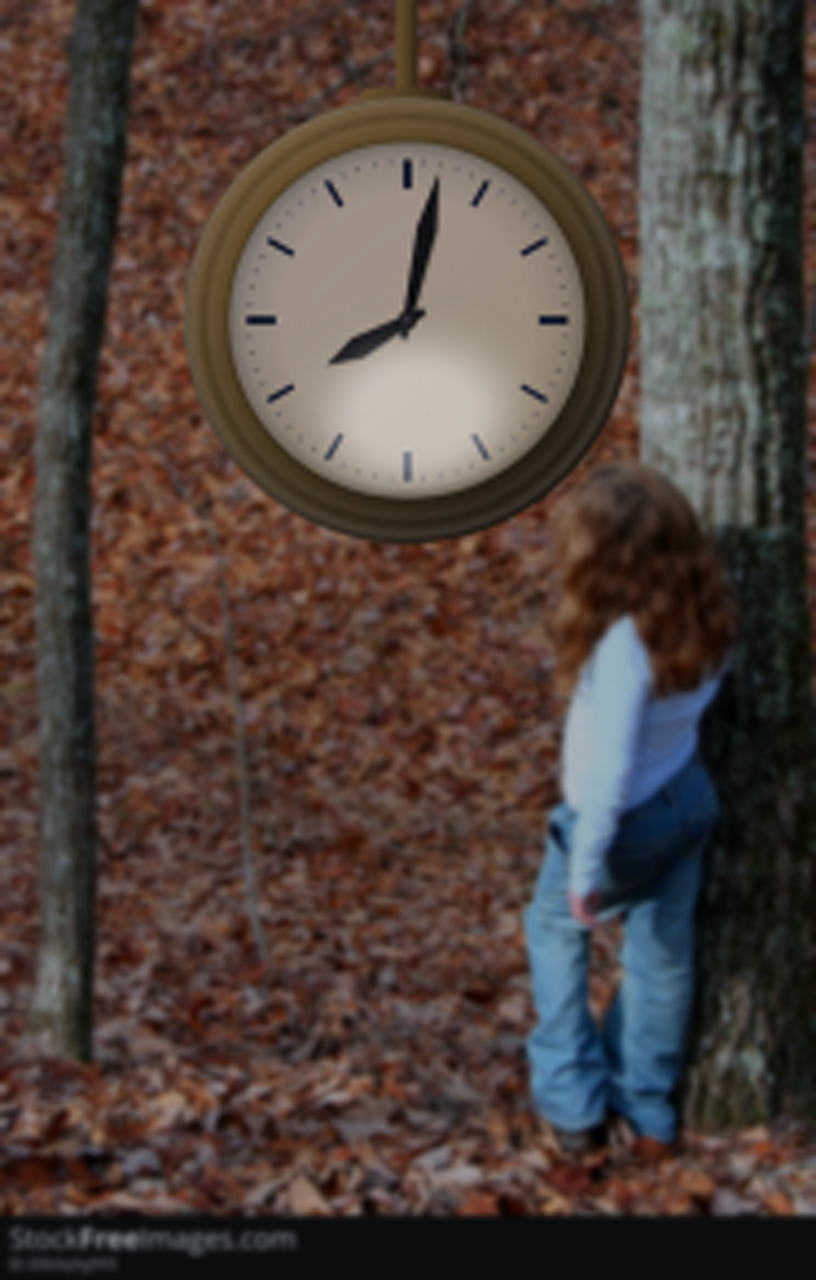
8:02
